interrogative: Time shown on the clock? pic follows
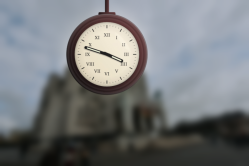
3:48
